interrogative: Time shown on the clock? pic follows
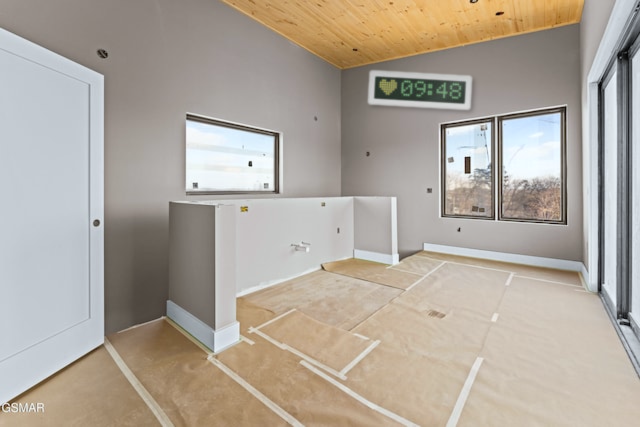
9:48
